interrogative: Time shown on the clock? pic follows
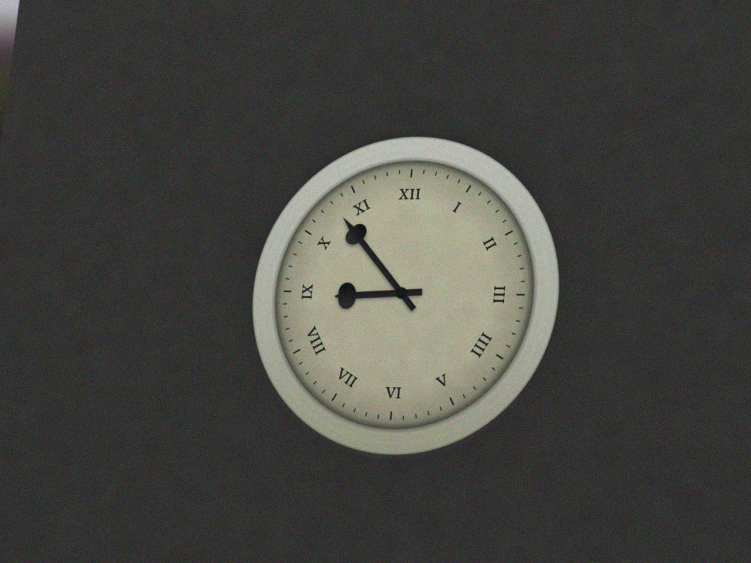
8:53
